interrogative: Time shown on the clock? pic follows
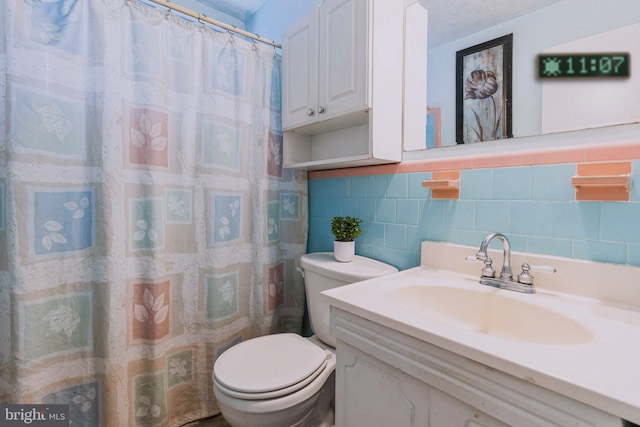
11:07
